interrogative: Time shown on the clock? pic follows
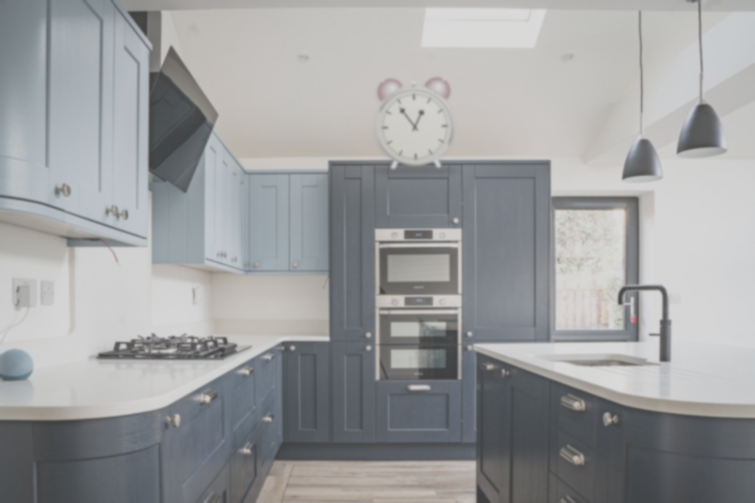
12:54
